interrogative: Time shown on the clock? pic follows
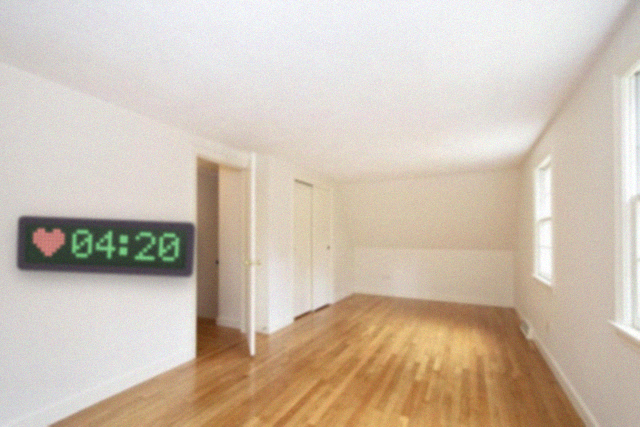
4:20
